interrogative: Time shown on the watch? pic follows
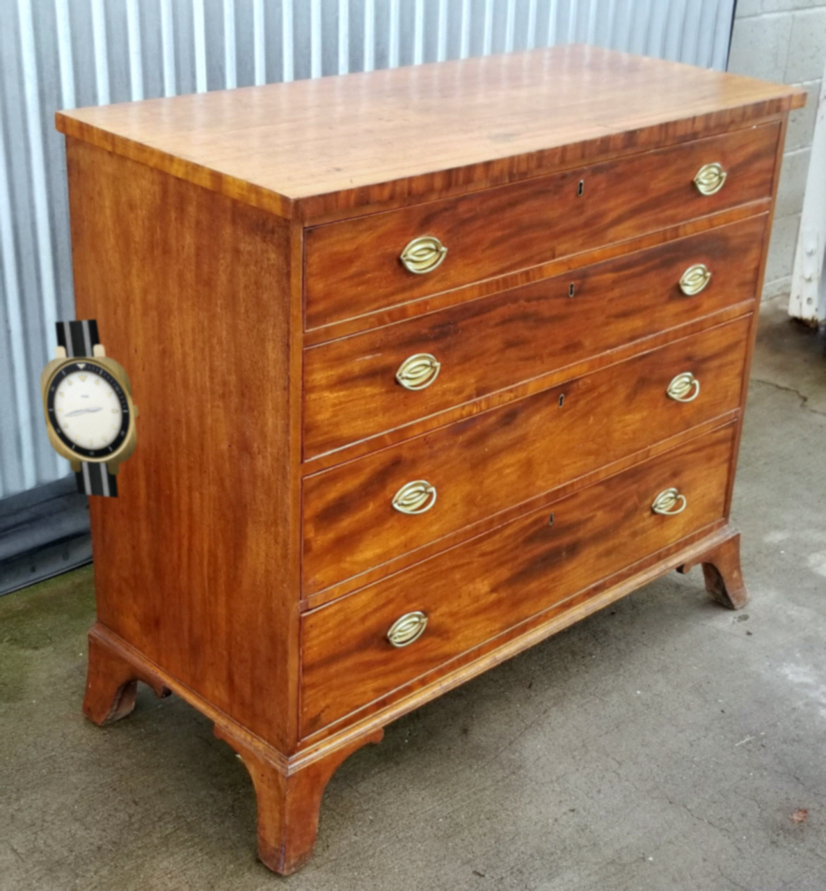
2:43
